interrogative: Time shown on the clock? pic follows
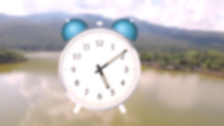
5:09
